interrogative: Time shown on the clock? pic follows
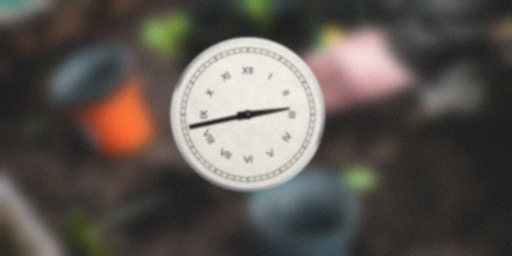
2:43
